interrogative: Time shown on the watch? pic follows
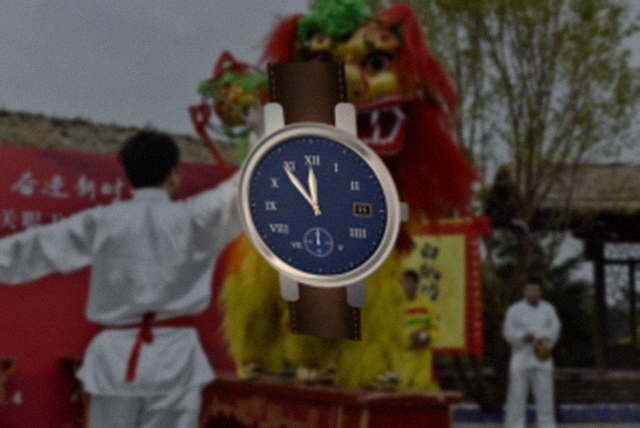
11:54
